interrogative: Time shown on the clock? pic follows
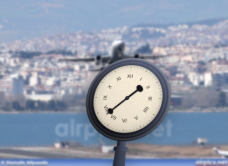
1:38
